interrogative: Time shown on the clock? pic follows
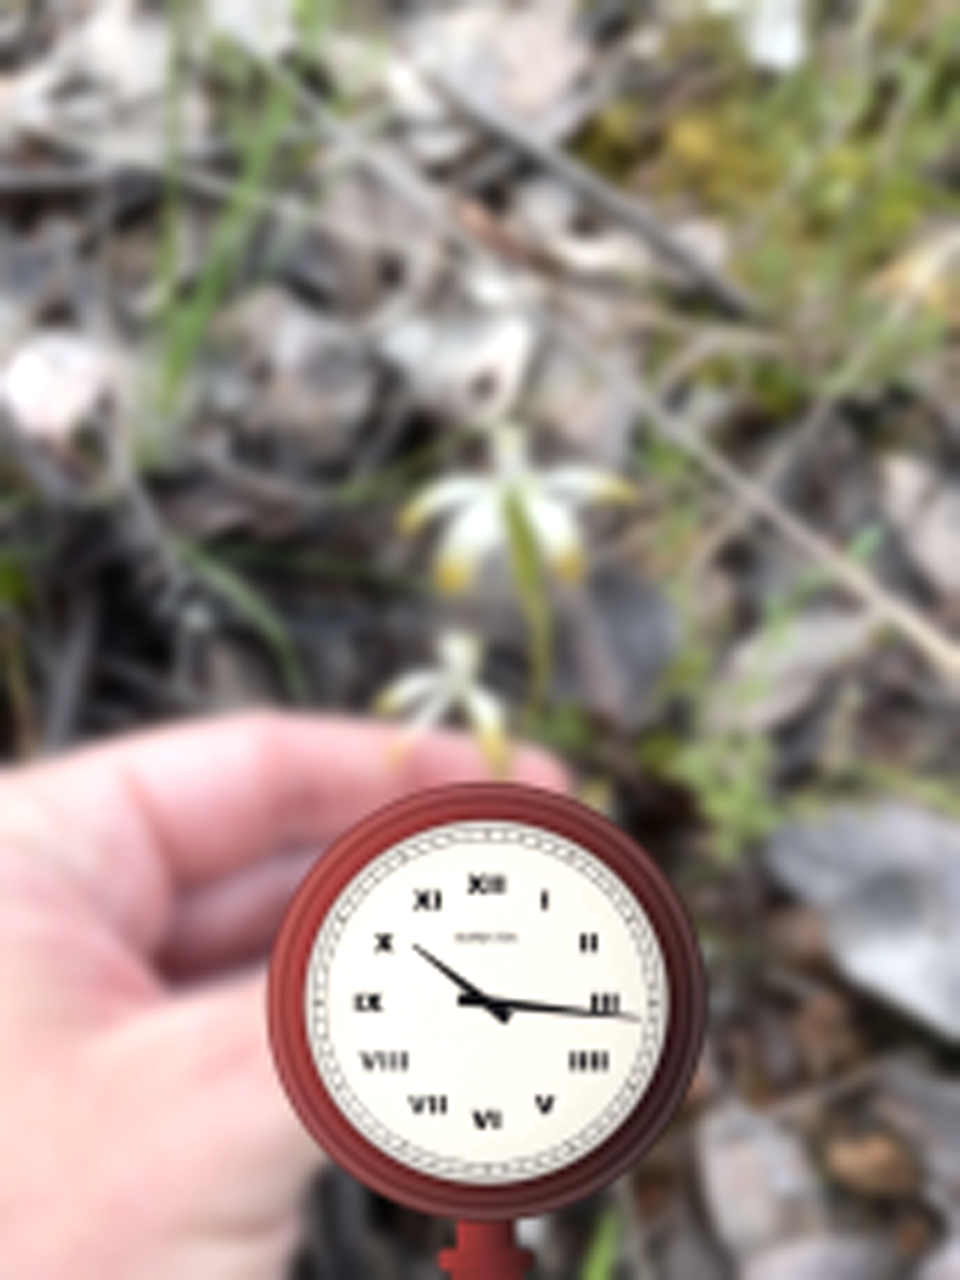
10:16
